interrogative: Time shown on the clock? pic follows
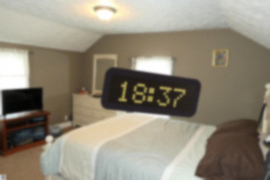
18:37
